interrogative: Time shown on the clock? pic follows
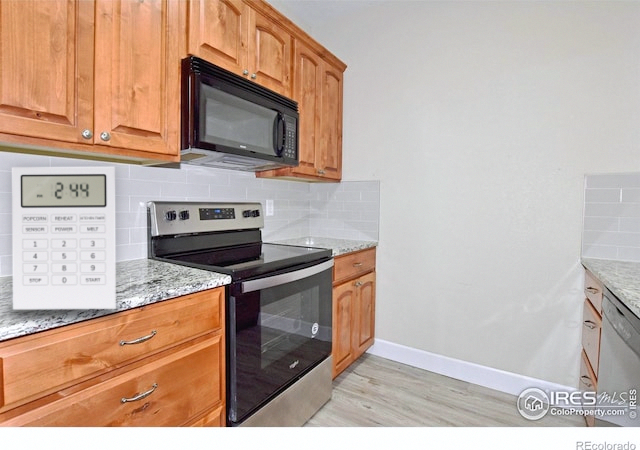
2:44
